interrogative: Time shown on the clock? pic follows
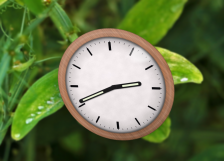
2:41
